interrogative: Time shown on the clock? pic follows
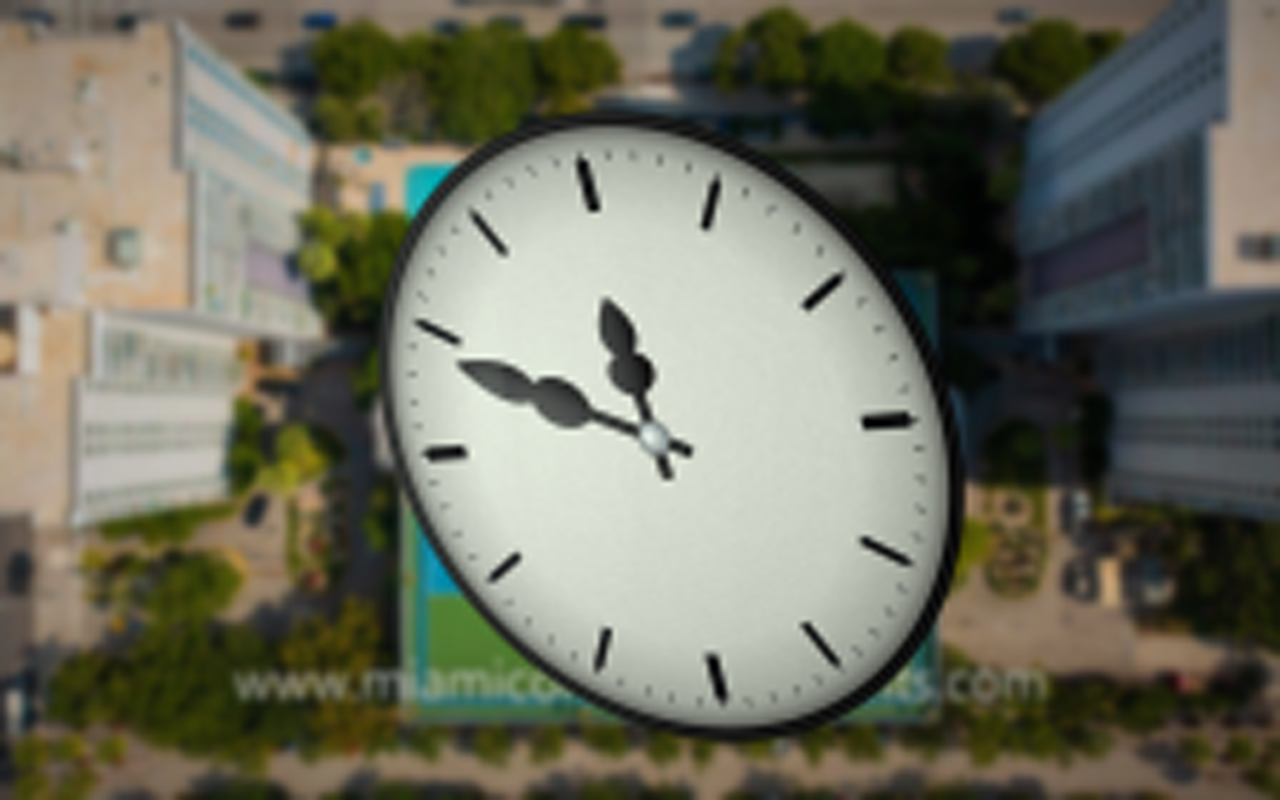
11:49
